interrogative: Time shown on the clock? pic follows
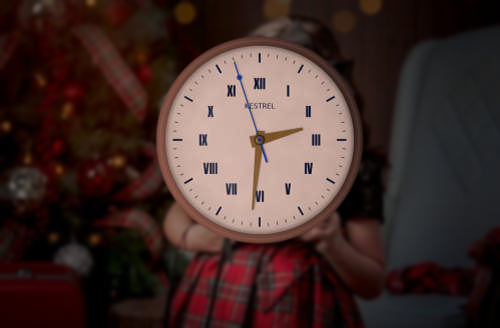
2:30:57
